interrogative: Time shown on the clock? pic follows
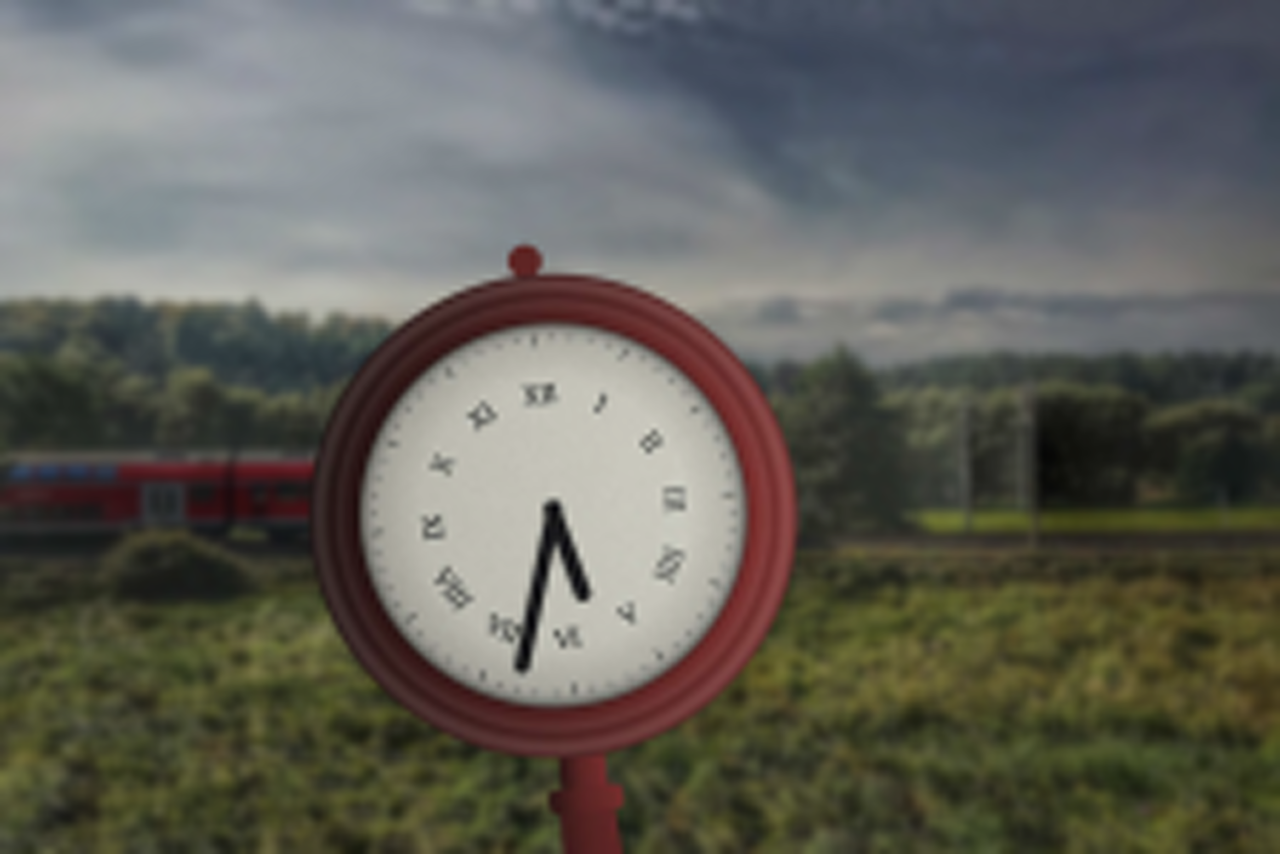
5:33
